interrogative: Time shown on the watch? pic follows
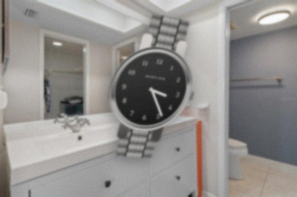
3:24
